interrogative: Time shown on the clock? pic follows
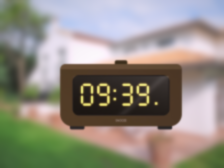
9:39
